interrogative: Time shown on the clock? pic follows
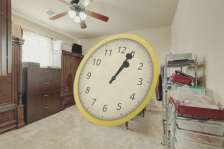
1:04
